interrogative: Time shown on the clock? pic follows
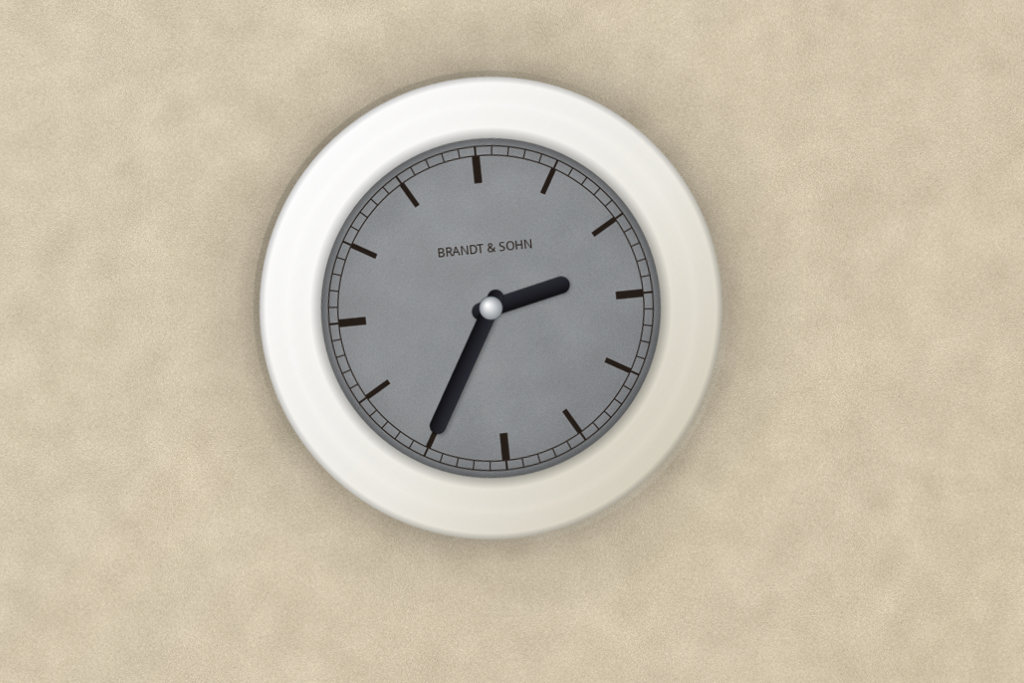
2:35
